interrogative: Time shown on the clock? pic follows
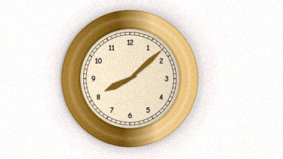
8:08
